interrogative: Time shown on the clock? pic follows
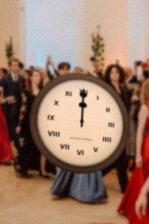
12:00
